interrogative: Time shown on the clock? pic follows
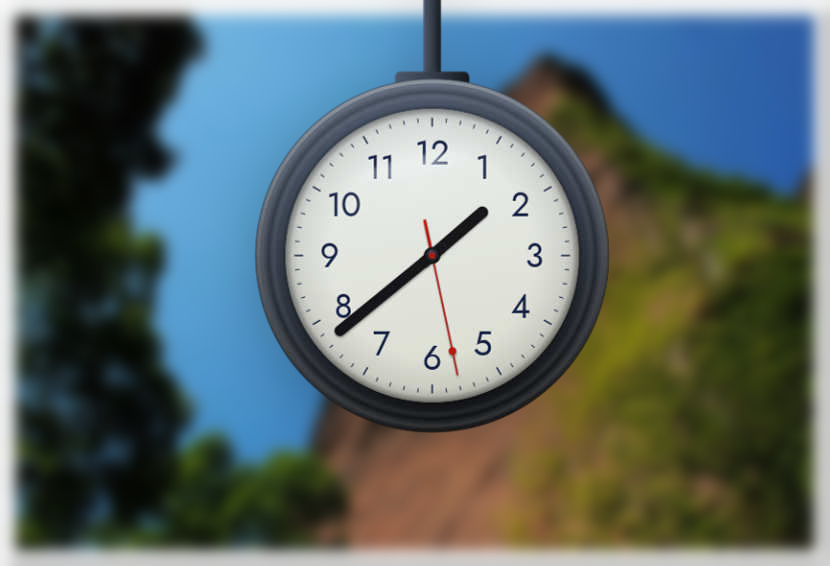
1:38:28
